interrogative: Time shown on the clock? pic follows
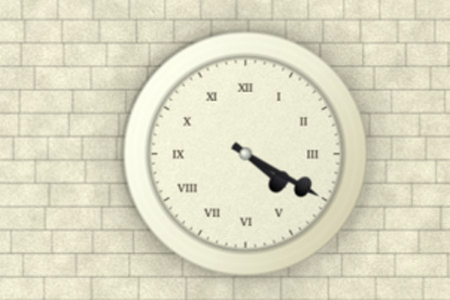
4:20
